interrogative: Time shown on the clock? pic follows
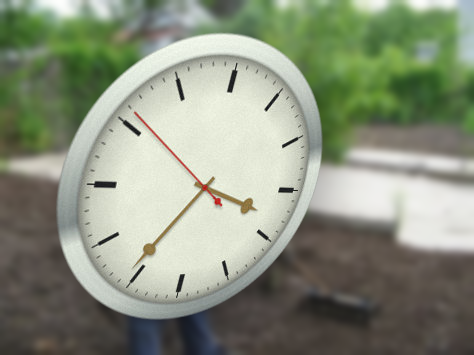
3:35:51
